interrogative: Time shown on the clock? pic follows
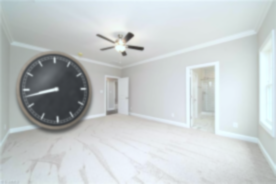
8:43
